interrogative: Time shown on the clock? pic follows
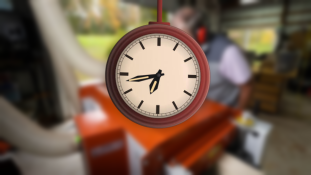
6:43
